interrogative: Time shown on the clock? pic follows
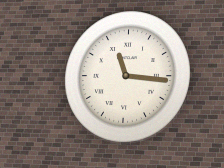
11:16
